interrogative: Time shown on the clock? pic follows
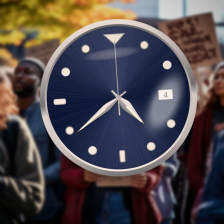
4:39:00
